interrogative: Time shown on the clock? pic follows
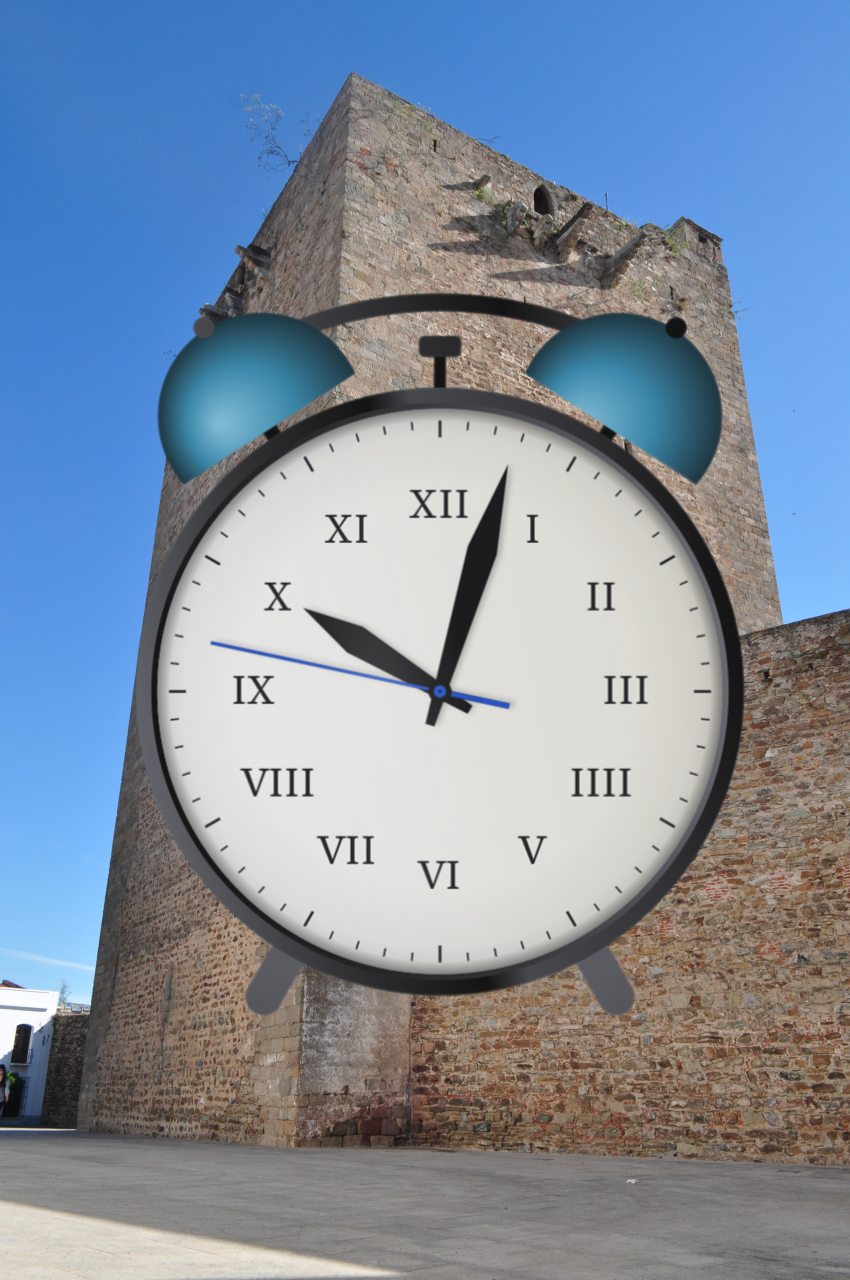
10:02:47
